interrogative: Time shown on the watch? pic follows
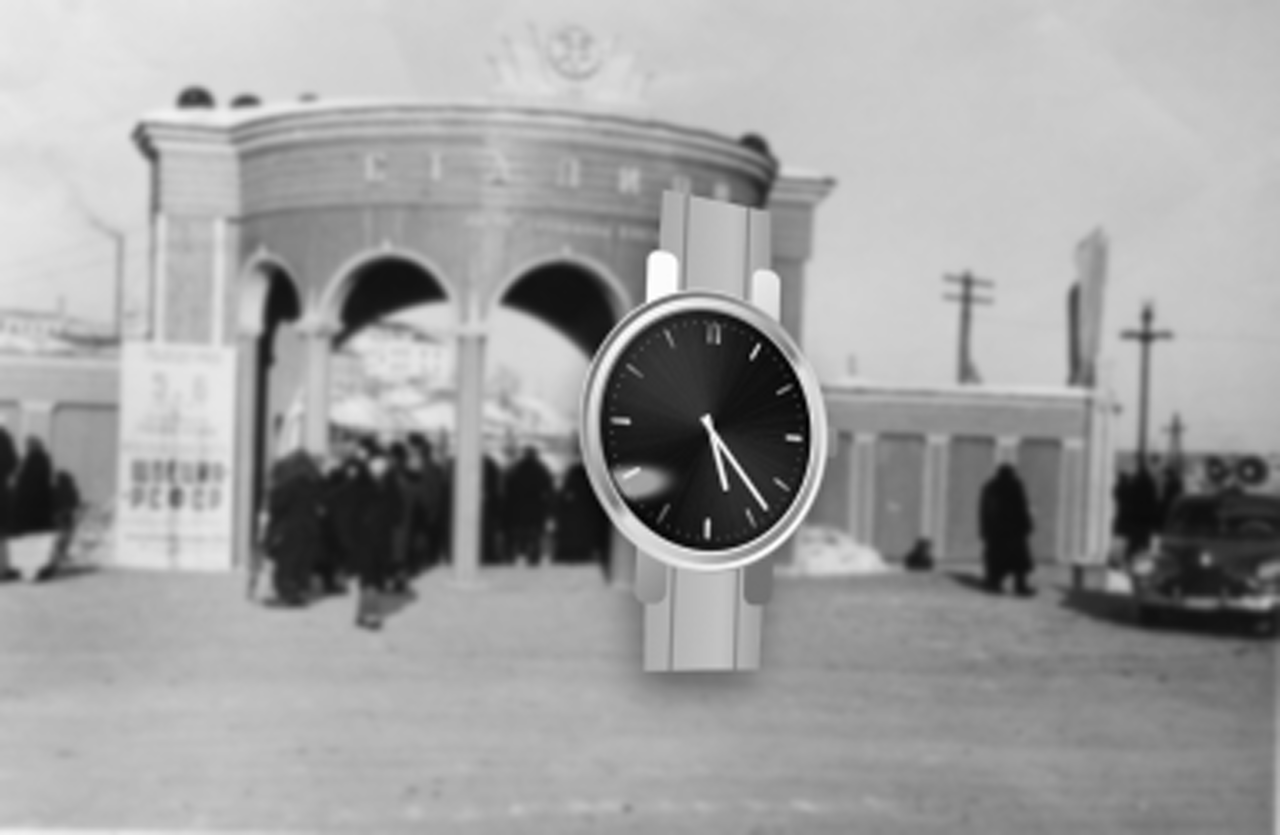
5:23
